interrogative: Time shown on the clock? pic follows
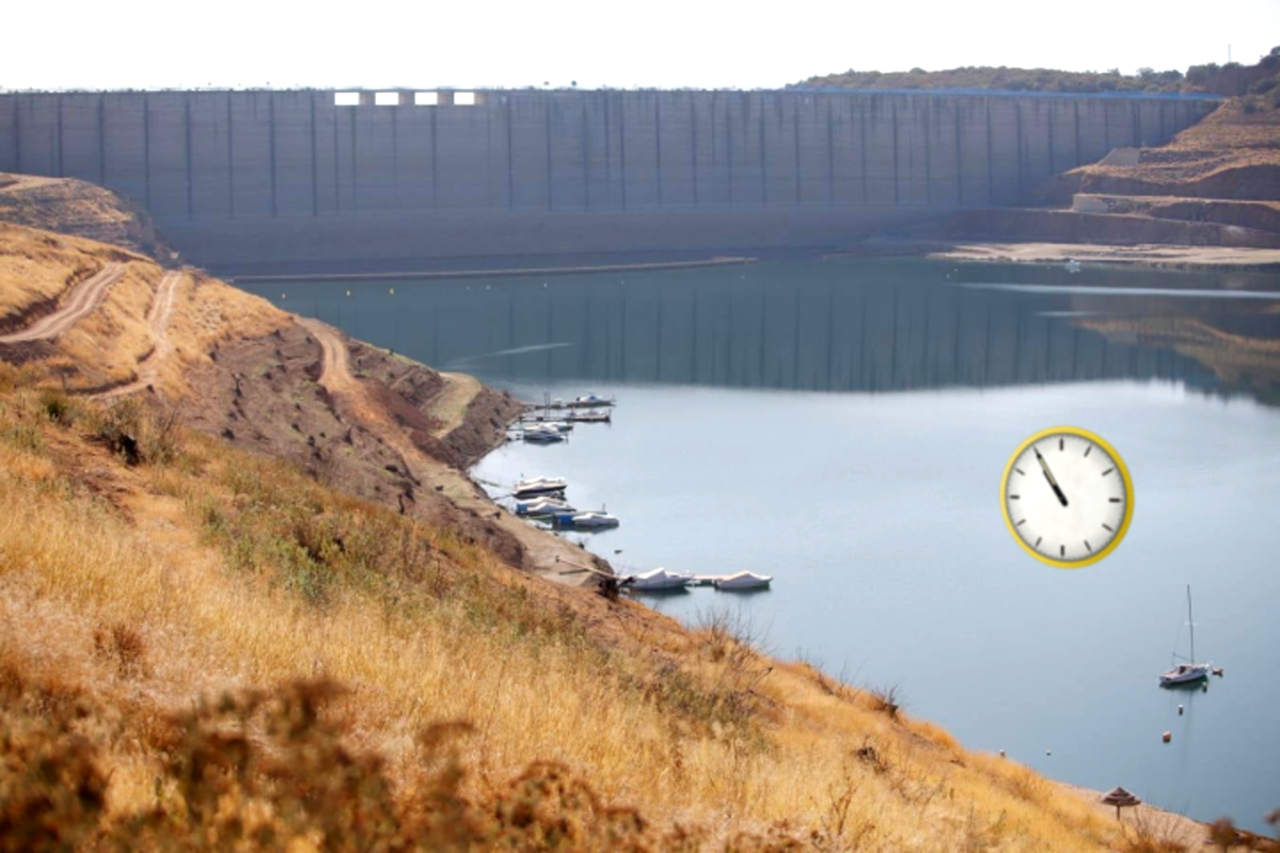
10:55
